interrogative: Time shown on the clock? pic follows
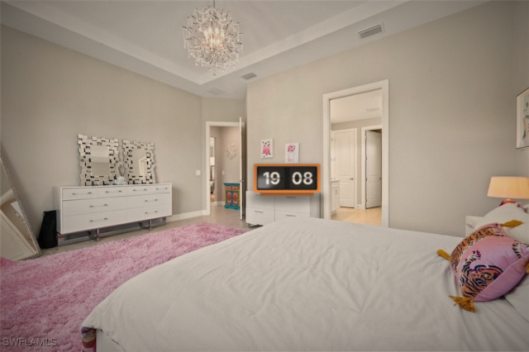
19:08
